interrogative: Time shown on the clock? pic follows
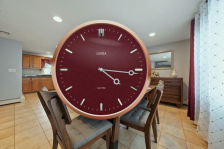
4:16
